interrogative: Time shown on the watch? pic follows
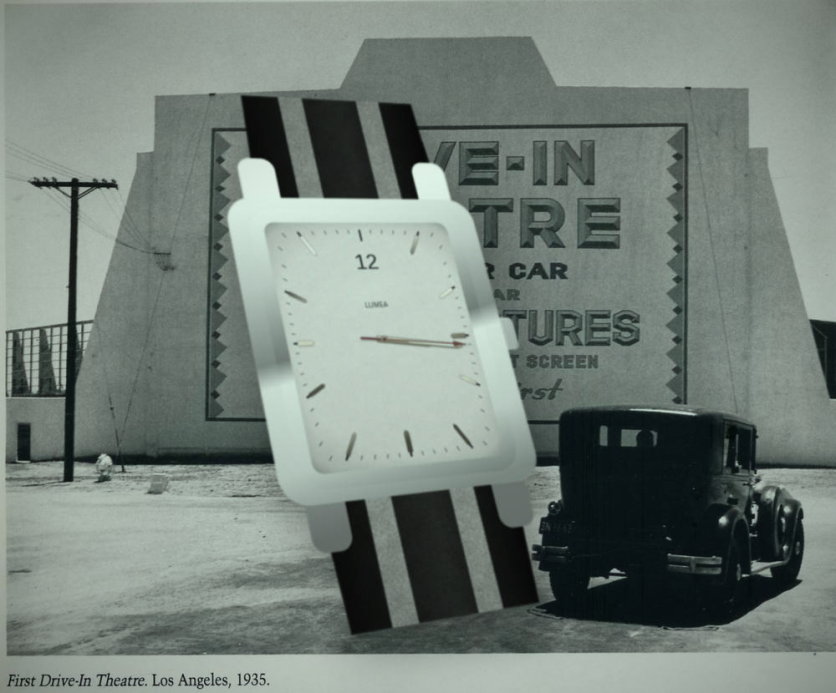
3:16:16
